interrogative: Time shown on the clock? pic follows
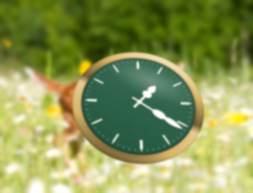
1:21
